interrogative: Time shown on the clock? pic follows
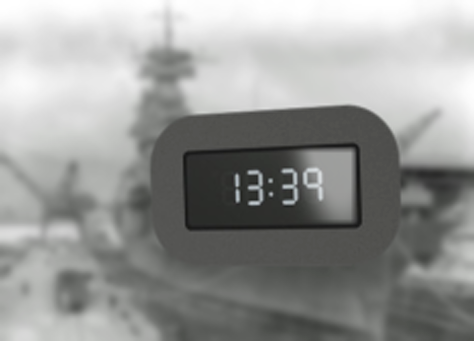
13:39
